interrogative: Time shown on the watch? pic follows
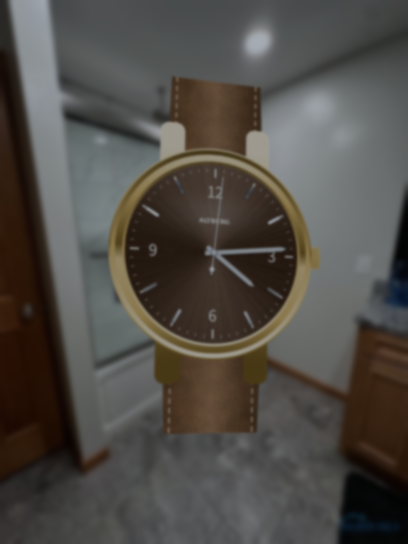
4:14:01
